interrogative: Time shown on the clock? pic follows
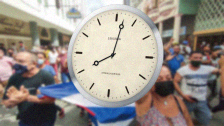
8:02
